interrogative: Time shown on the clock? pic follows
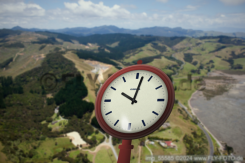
10:02
